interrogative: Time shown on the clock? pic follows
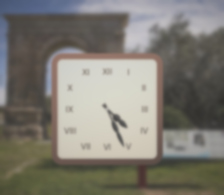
4:26
